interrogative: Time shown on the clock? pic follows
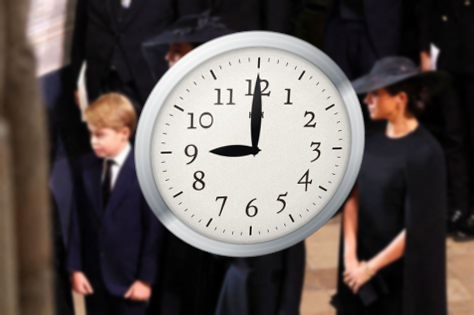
9:00
